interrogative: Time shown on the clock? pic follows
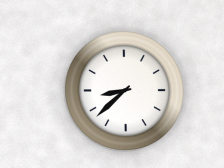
8:38
